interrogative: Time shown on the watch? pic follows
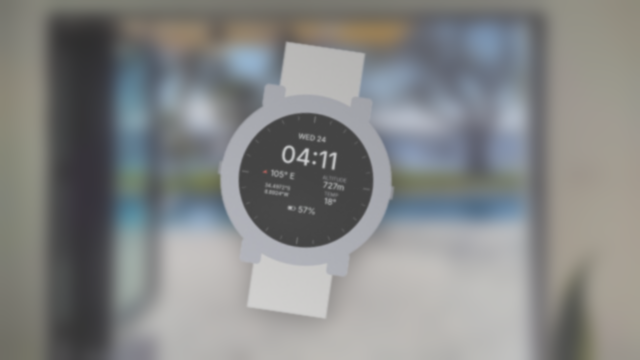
4:11
